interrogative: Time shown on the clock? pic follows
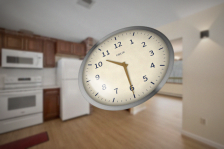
10:30
